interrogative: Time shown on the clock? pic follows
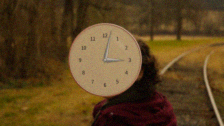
3:02
